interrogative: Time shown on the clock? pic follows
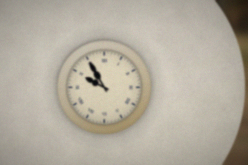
9:55
